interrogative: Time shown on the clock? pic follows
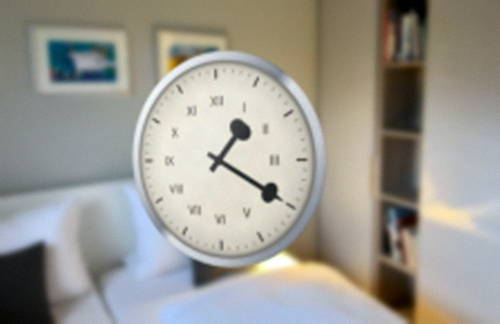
1:20
